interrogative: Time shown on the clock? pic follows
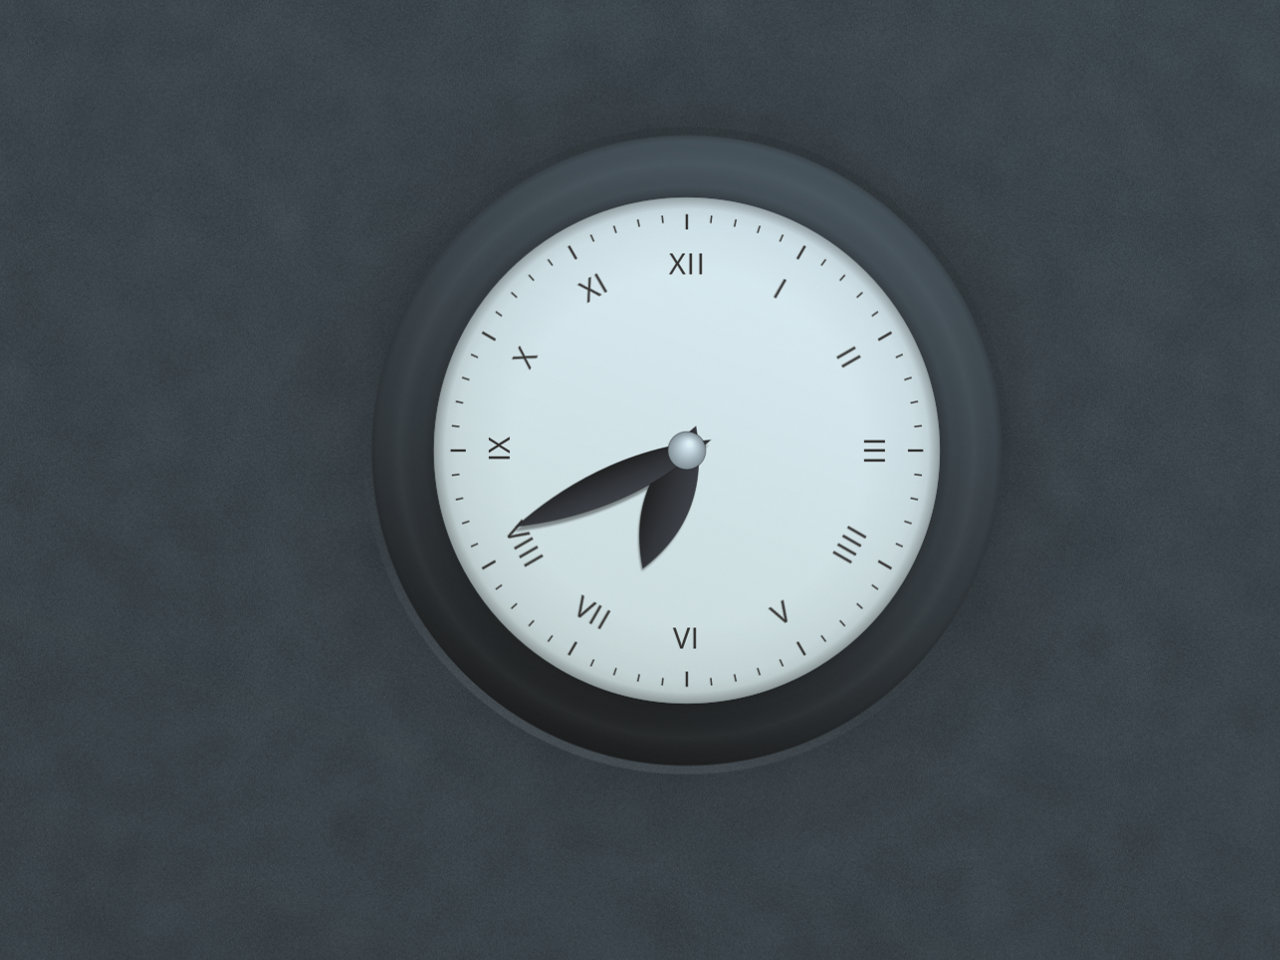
6:41
